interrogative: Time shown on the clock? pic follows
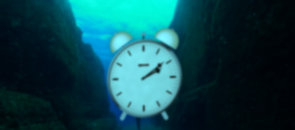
2:09
